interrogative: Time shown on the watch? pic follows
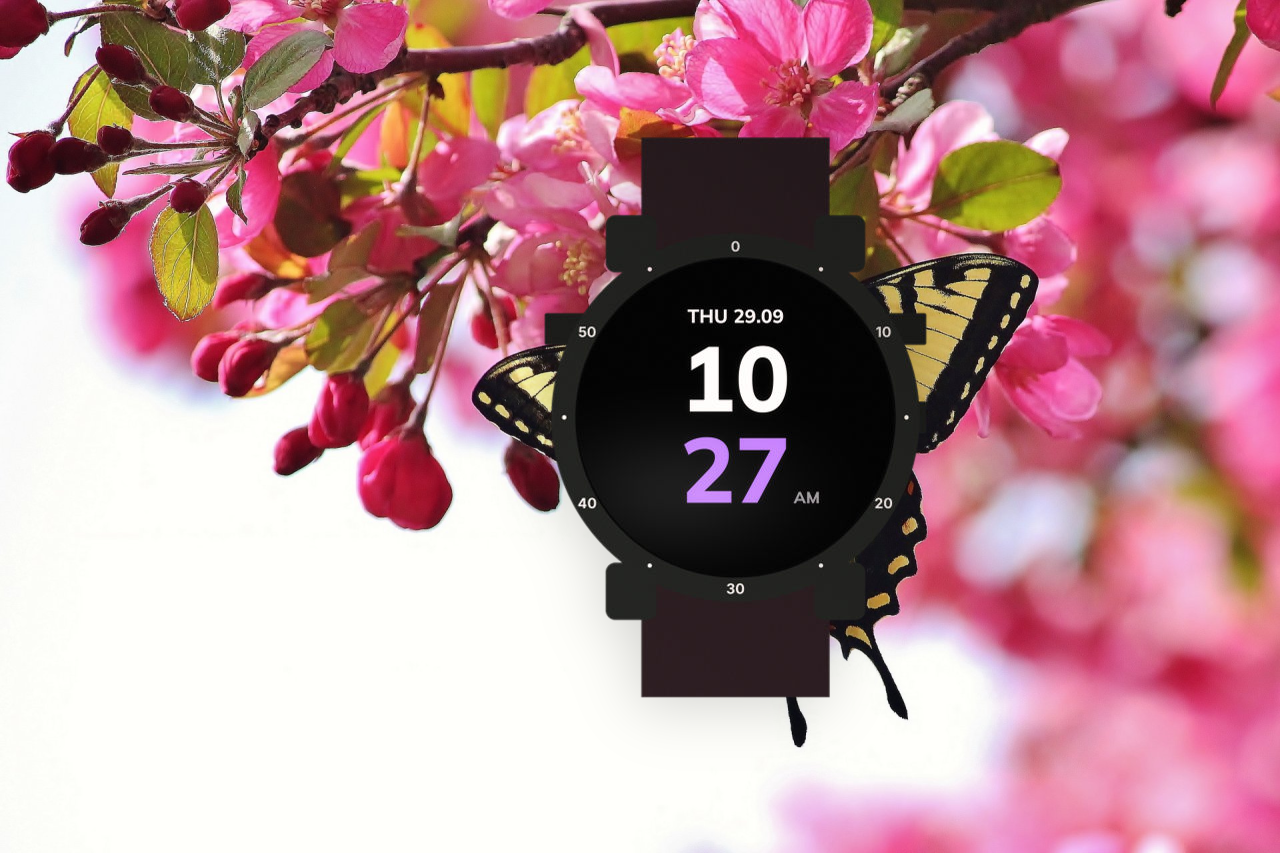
10:27
